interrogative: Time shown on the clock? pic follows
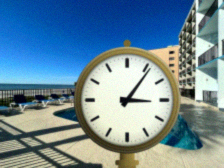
3:06
